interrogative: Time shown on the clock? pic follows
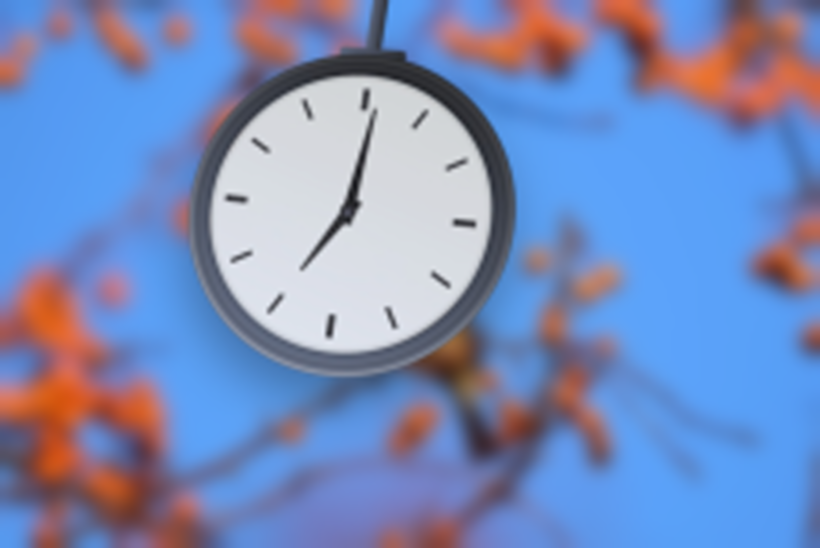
7:01
